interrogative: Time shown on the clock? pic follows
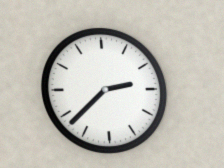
2:38
